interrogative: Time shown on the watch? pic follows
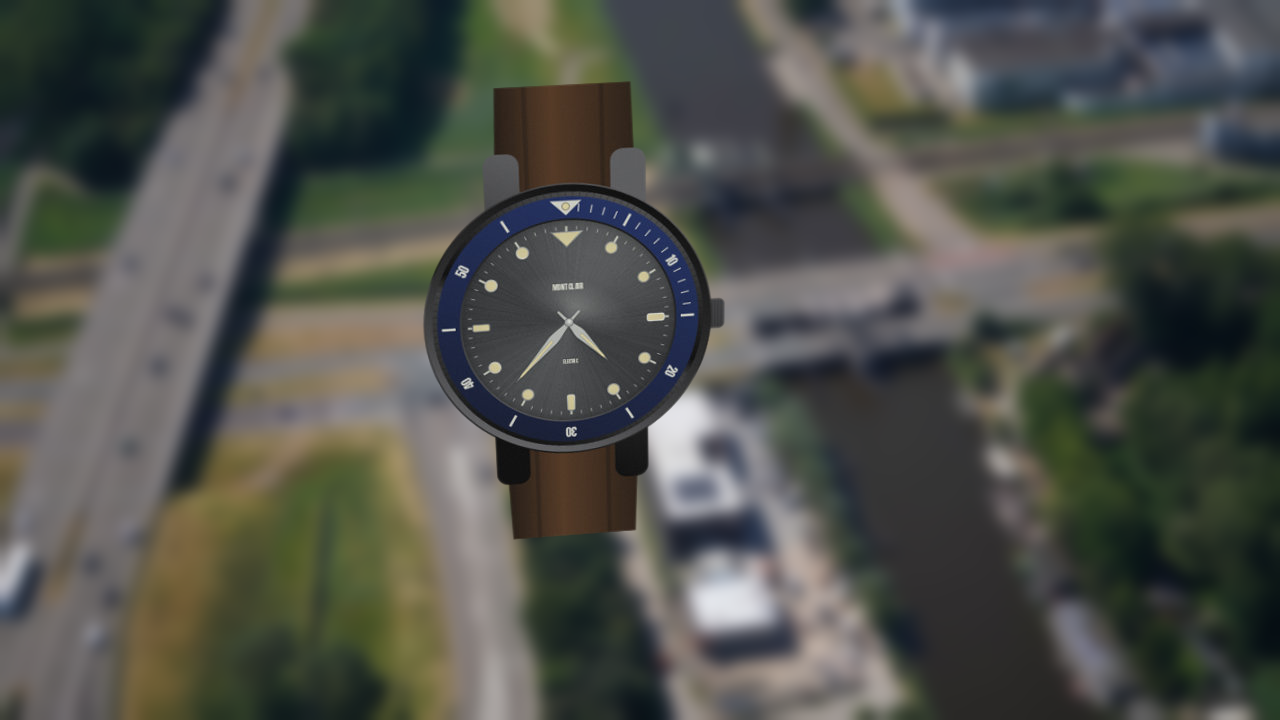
4:37
